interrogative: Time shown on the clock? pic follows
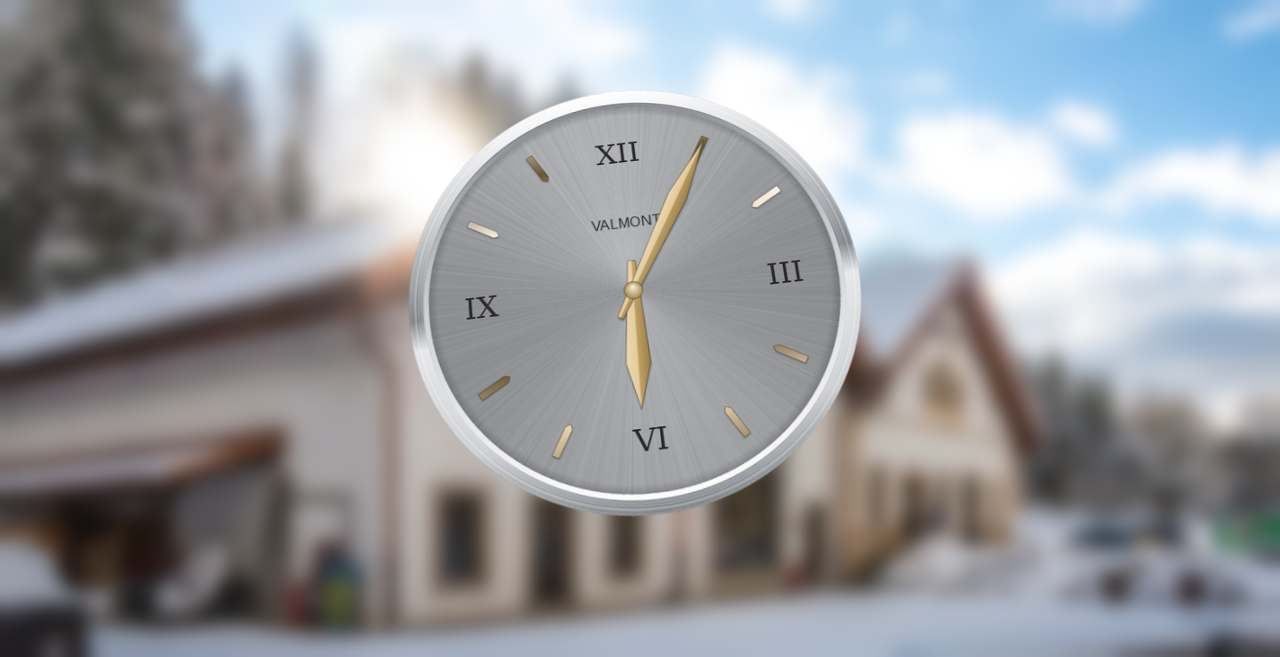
6:05
